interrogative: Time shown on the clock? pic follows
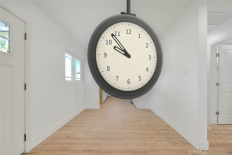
9:53
